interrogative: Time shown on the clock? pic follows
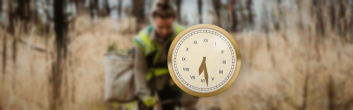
6:28
